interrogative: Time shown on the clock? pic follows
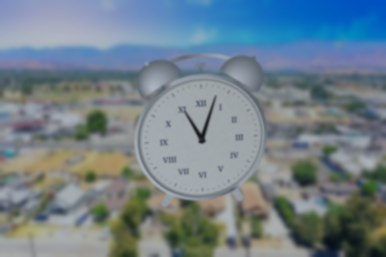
11:03
